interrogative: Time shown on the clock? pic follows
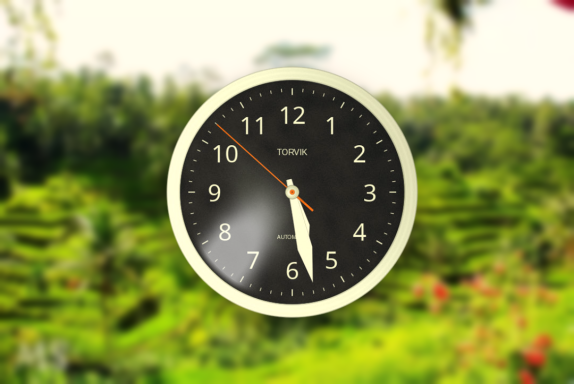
5:27:52
